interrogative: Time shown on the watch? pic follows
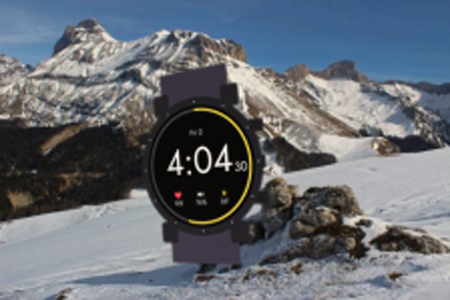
4:04
